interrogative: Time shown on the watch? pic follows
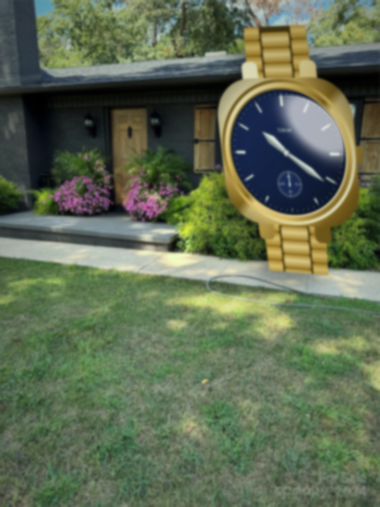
10:21
